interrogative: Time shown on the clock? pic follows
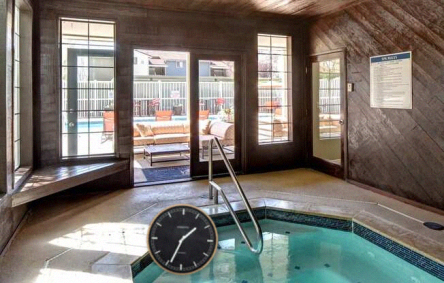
1:34
